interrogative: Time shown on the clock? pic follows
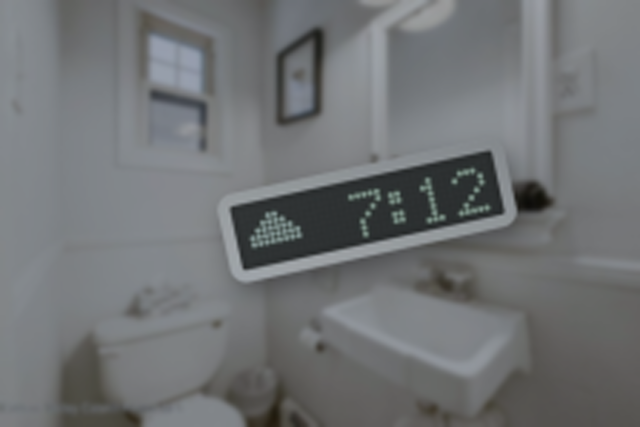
7:12
